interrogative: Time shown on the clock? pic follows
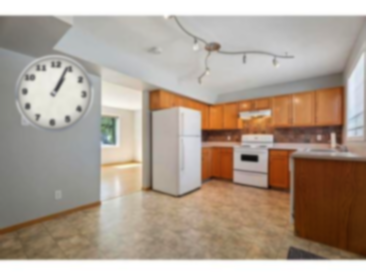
1:04
